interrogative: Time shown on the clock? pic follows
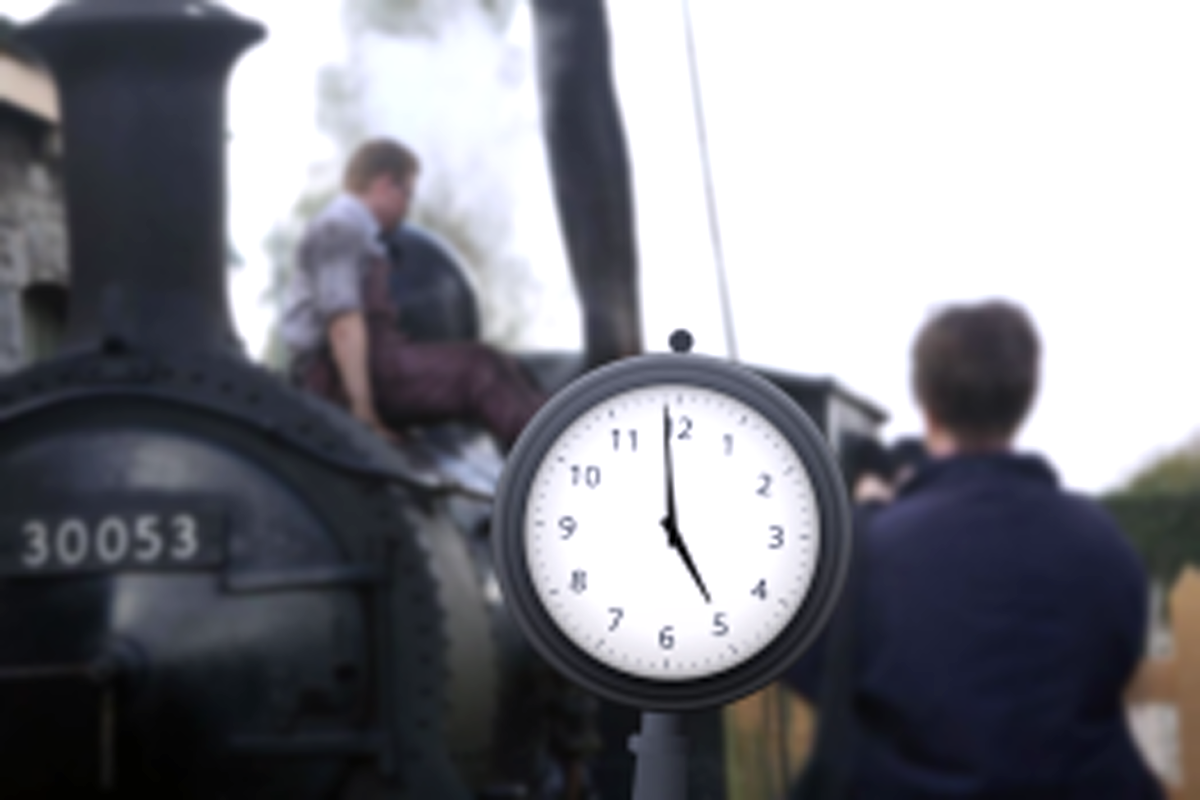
4:59
